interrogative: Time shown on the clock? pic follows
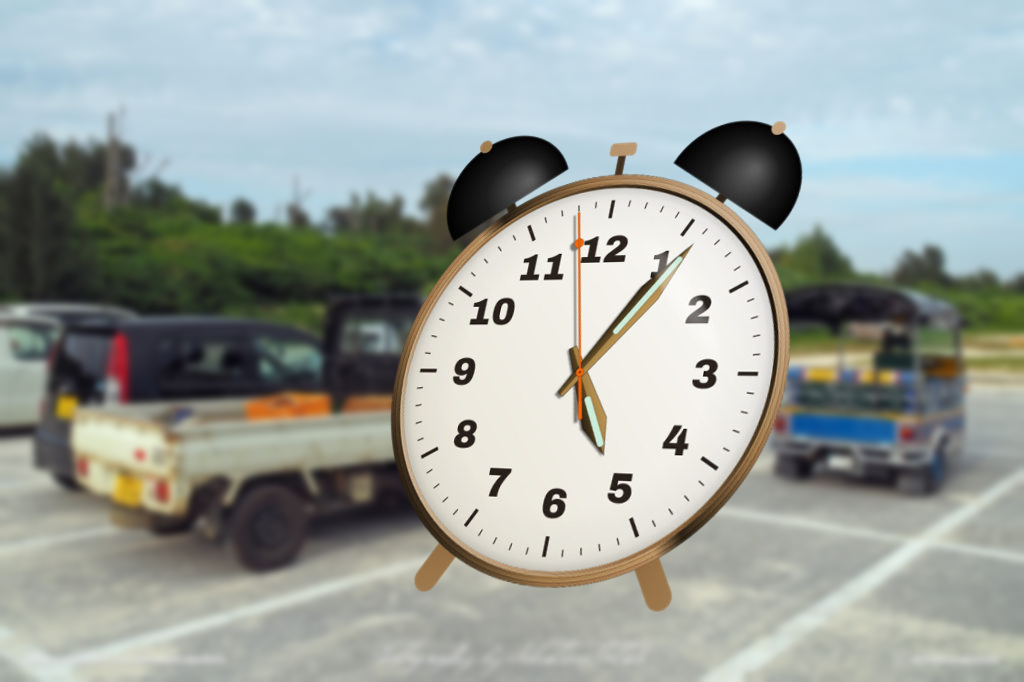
5:05:58
